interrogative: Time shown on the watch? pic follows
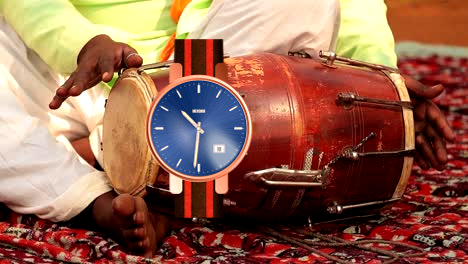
10:31
